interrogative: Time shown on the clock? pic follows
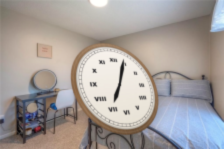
7:04
